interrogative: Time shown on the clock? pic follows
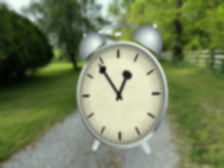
12:54
